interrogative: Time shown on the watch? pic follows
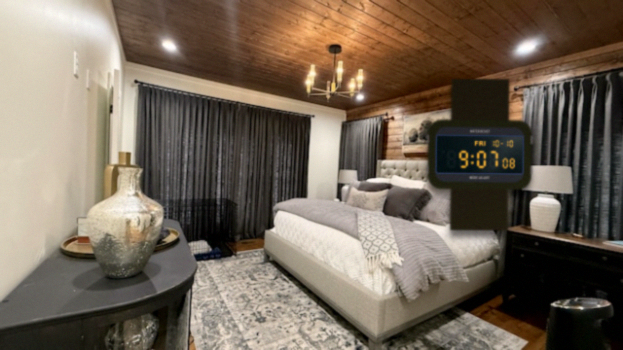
9:07:08
